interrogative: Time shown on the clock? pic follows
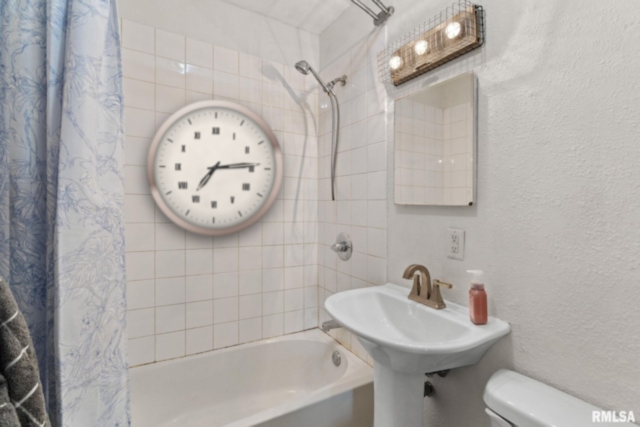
7:14
